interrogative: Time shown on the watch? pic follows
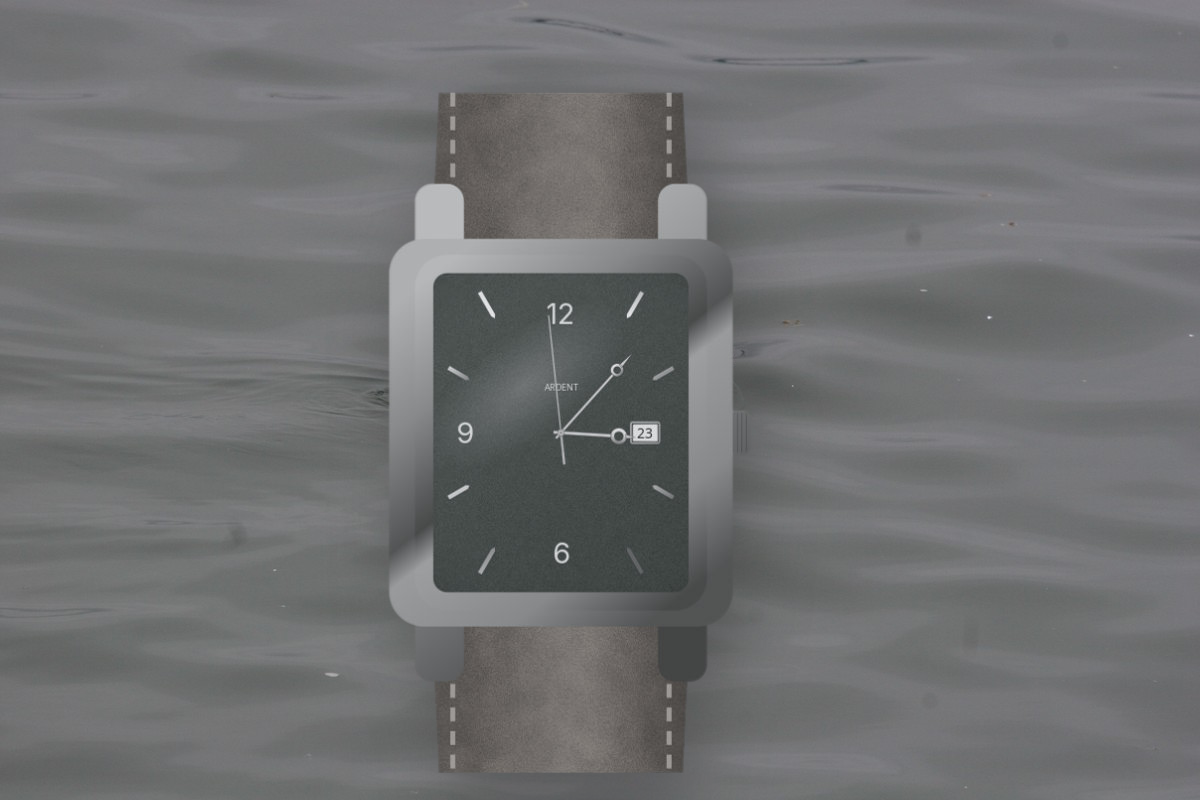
3:06:59
